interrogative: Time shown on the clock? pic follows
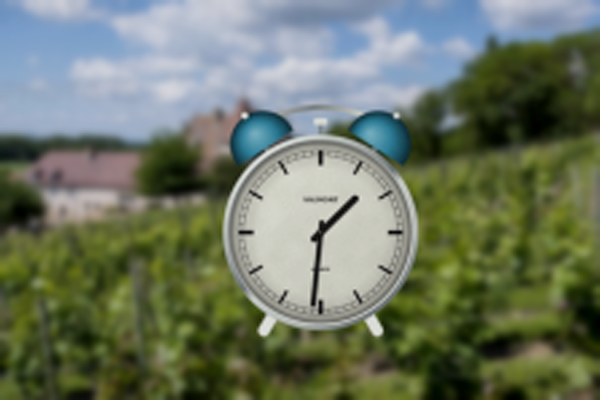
1:31
